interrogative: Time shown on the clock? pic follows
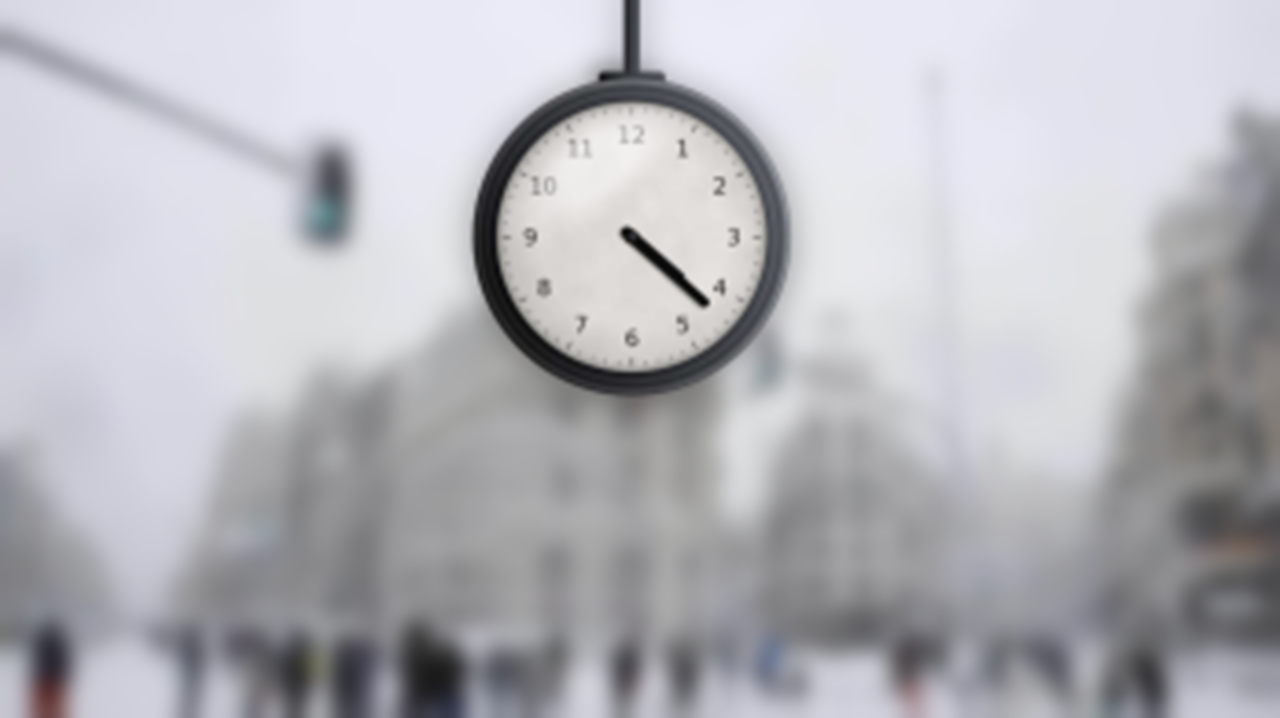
4:22
